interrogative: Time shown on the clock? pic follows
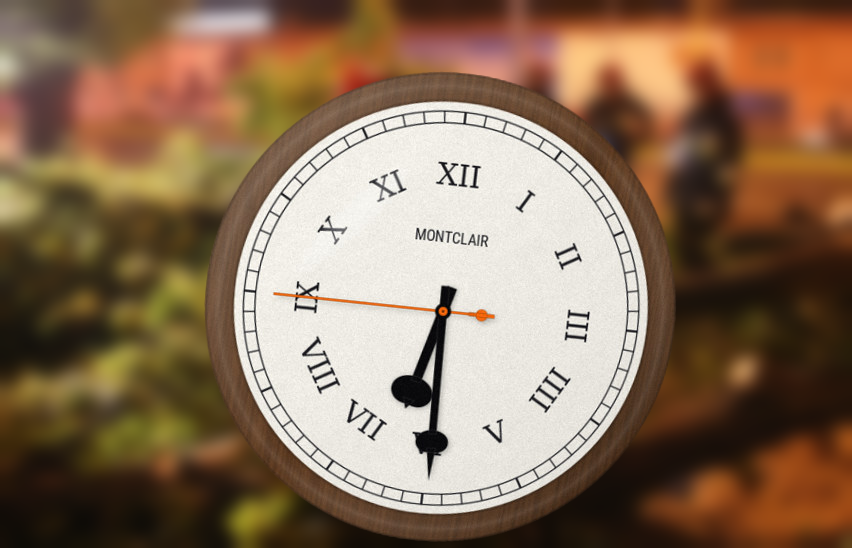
6:29:45
